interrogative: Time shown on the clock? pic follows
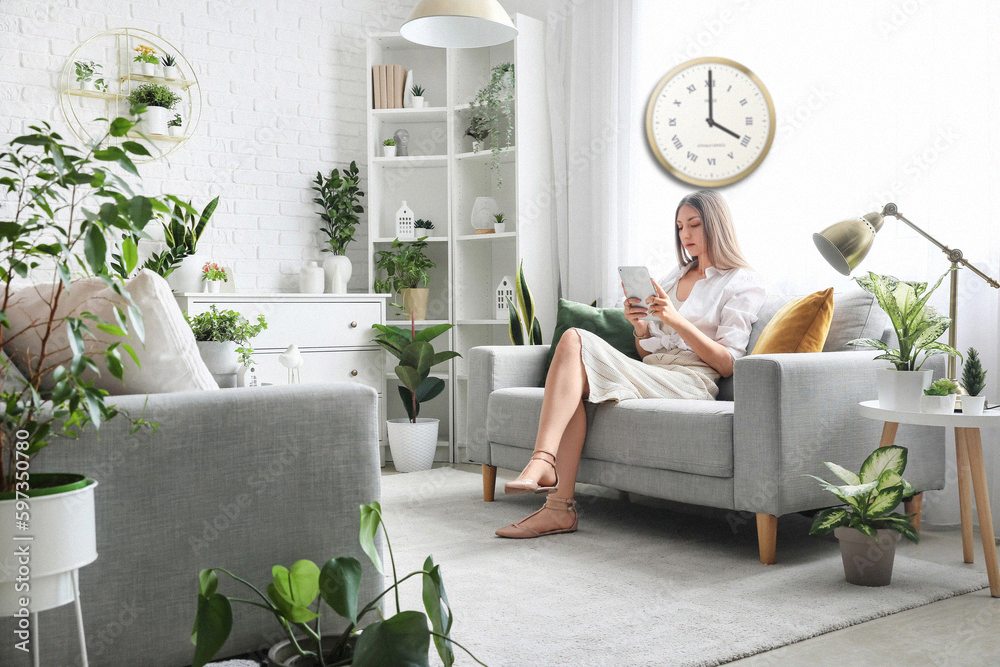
4:00
